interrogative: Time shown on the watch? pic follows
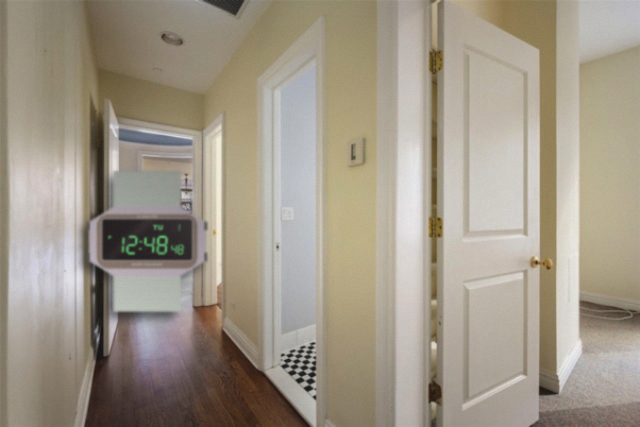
12:48
